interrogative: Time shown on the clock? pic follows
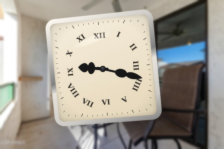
9:18
